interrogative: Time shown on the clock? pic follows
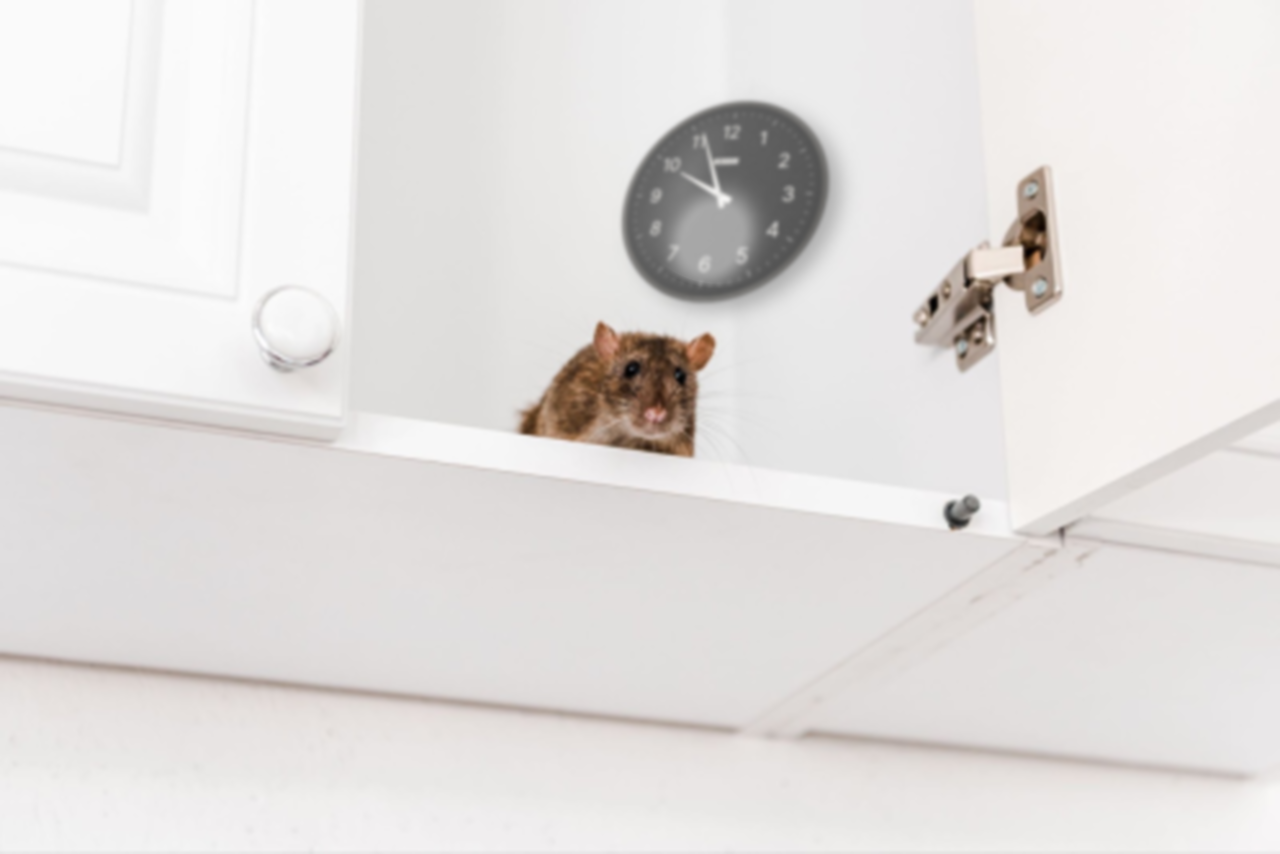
9:56
